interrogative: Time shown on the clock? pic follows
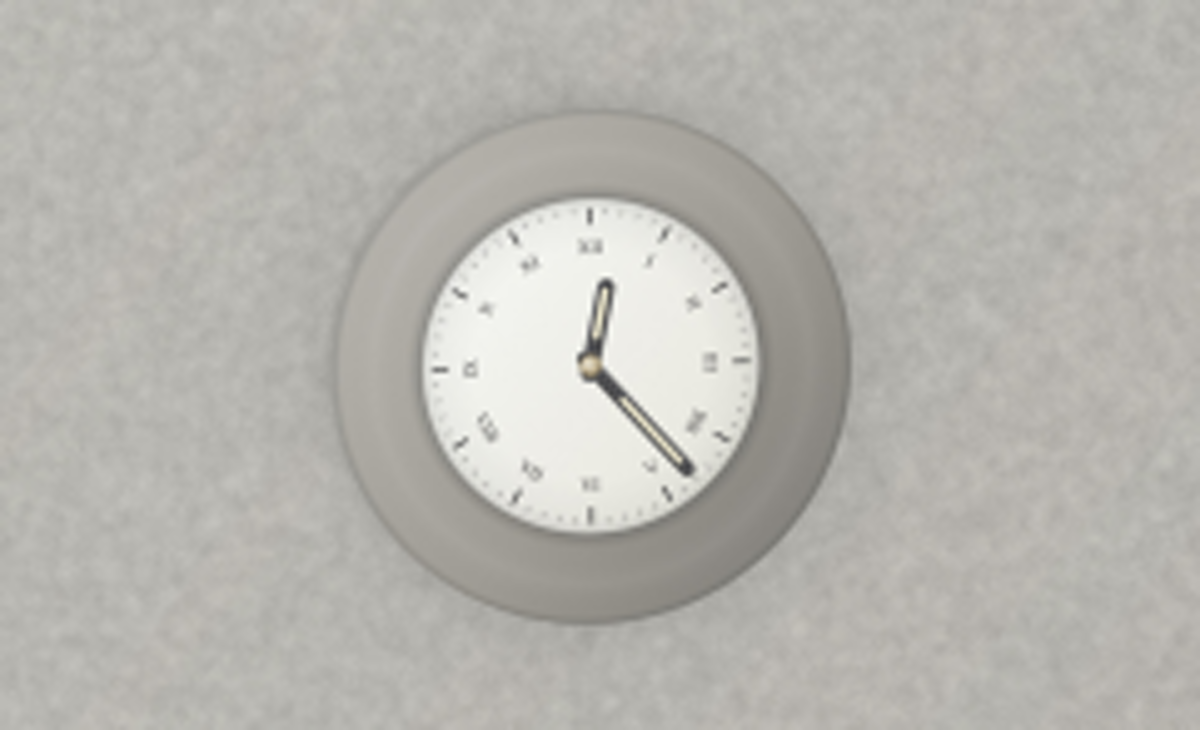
12:23
